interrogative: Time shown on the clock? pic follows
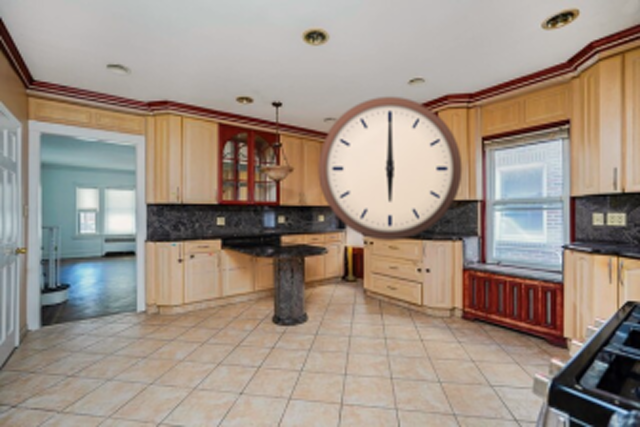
6:00
